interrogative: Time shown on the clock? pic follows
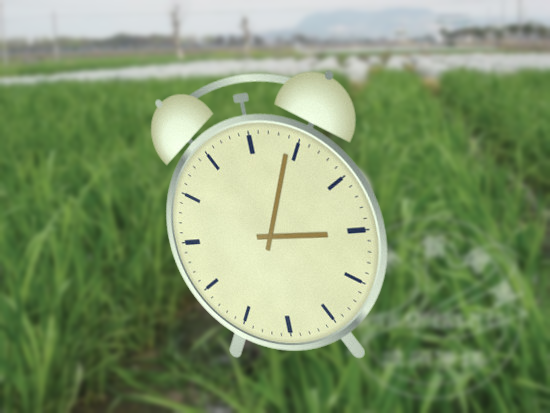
3:04
